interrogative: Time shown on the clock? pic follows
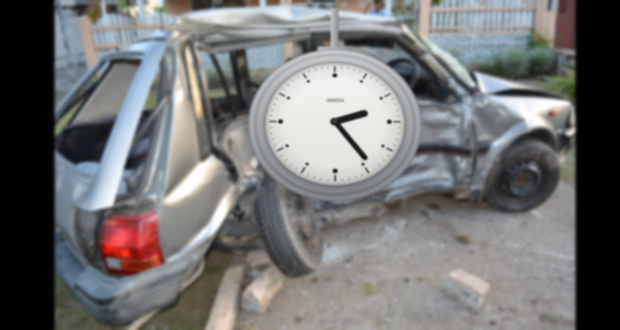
2:24
